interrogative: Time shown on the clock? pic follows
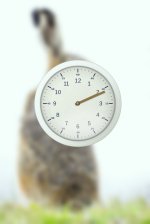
2:11
